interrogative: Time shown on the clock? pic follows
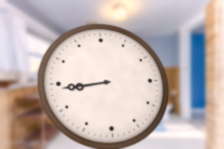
8:44
